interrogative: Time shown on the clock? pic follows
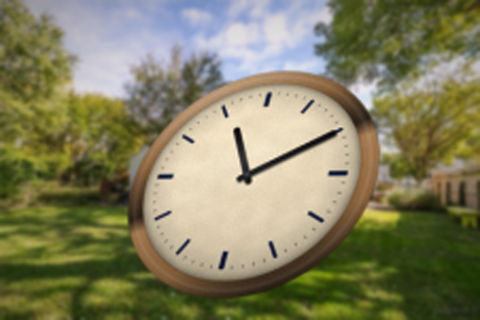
11:10
